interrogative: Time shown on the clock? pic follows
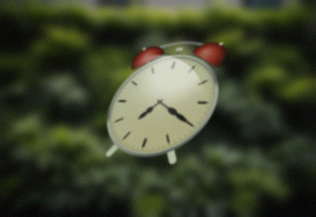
7:20
